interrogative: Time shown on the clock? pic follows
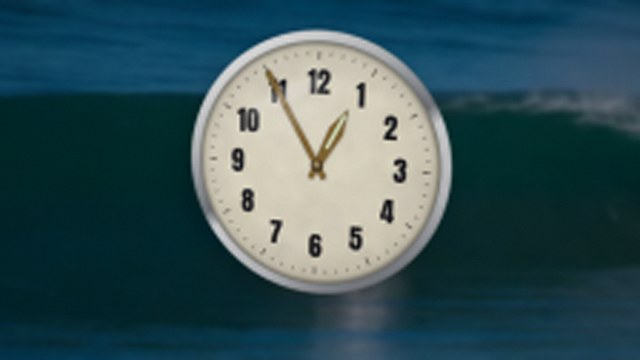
12:55
